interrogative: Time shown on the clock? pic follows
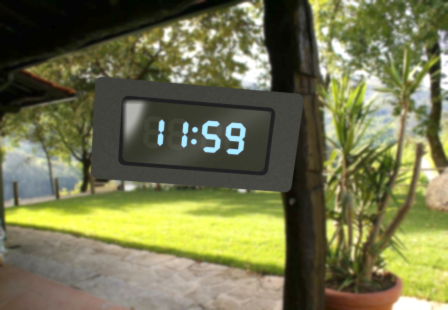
11:59
